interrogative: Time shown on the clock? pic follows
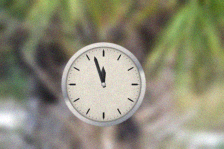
11:57
